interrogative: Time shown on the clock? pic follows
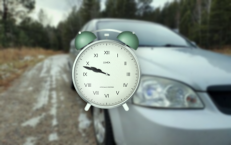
9:48
